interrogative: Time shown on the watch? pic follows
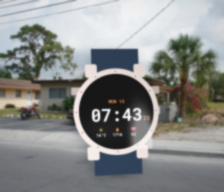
7:43
